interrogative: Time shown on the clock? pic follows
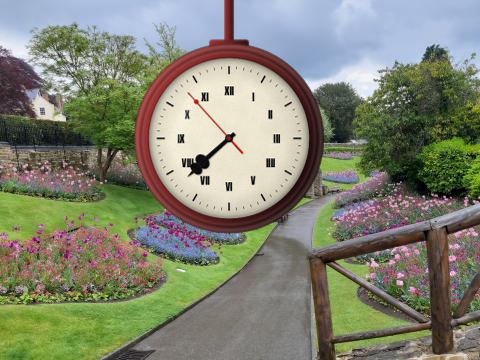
7:37:53
